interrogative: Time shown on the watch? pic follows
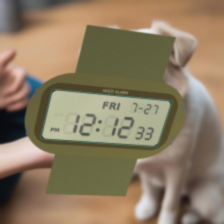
12:12:33
